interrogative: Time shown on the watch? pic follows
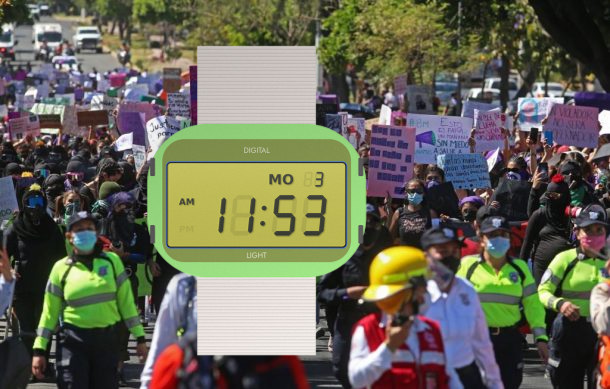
11:53
